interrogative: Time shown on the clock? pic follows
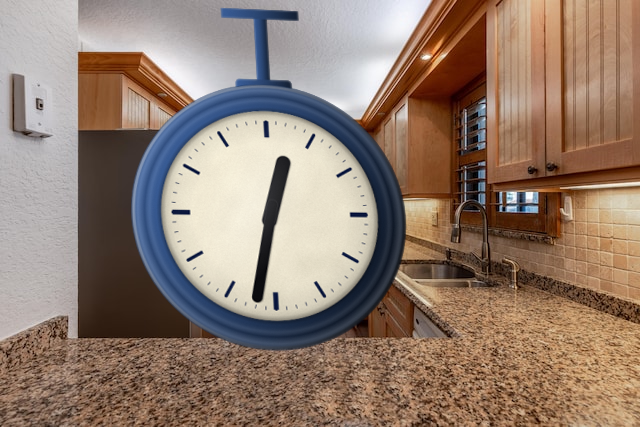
12:32
